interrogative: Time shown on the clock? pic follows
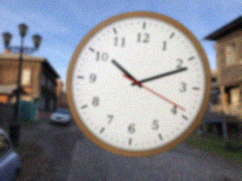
10:11:19
